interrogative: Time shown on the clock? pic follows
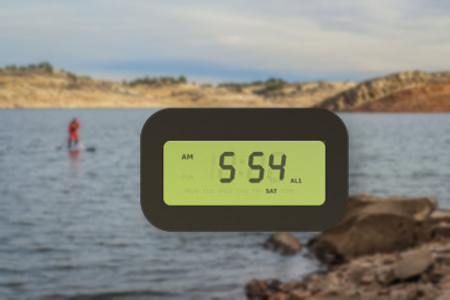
5:54
